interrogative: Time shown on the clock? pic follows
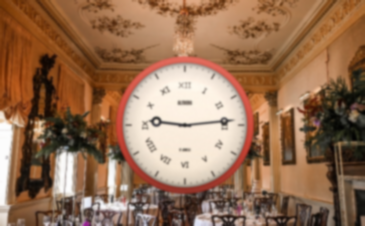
9:14
